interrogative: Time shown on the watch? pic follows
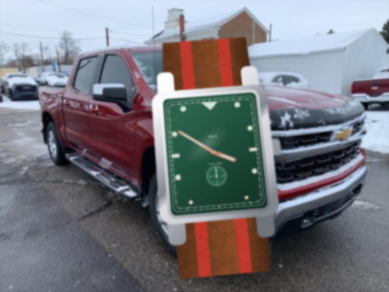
3:51
